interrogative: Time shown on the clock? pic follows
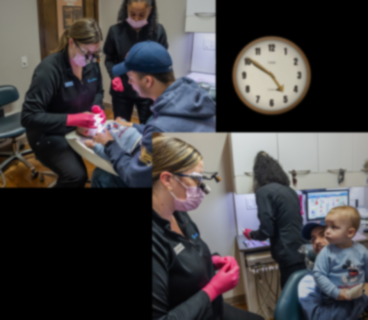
4:51
